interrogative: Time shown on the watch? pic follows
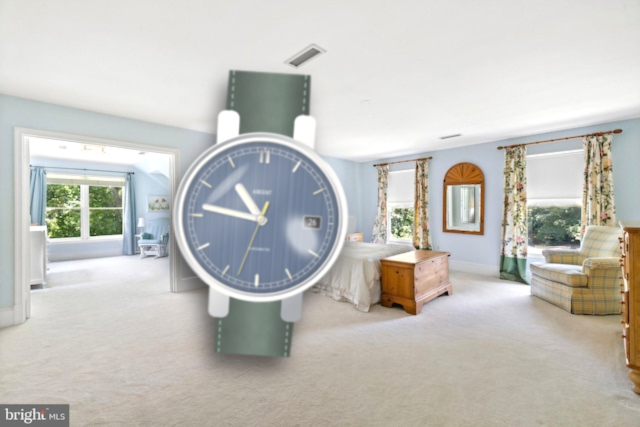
10:46:33
